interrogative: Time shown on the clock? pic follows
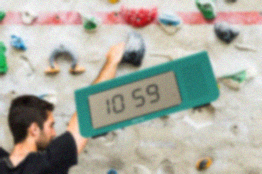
10:59
